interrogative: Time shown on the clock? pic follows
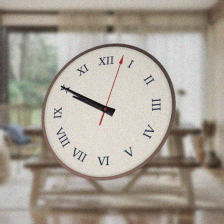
9:50:03
